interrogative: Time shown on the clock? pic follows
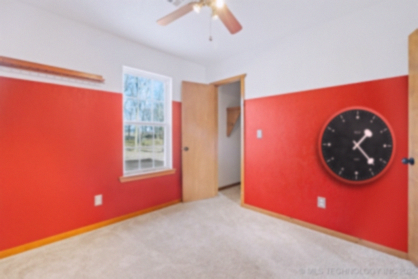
1:23
